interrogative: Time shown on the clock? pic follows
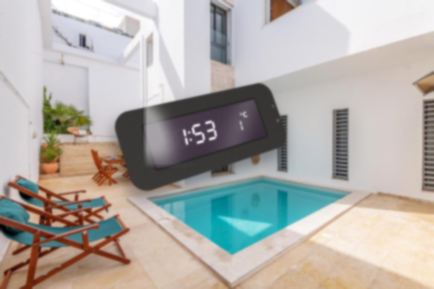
1:53
